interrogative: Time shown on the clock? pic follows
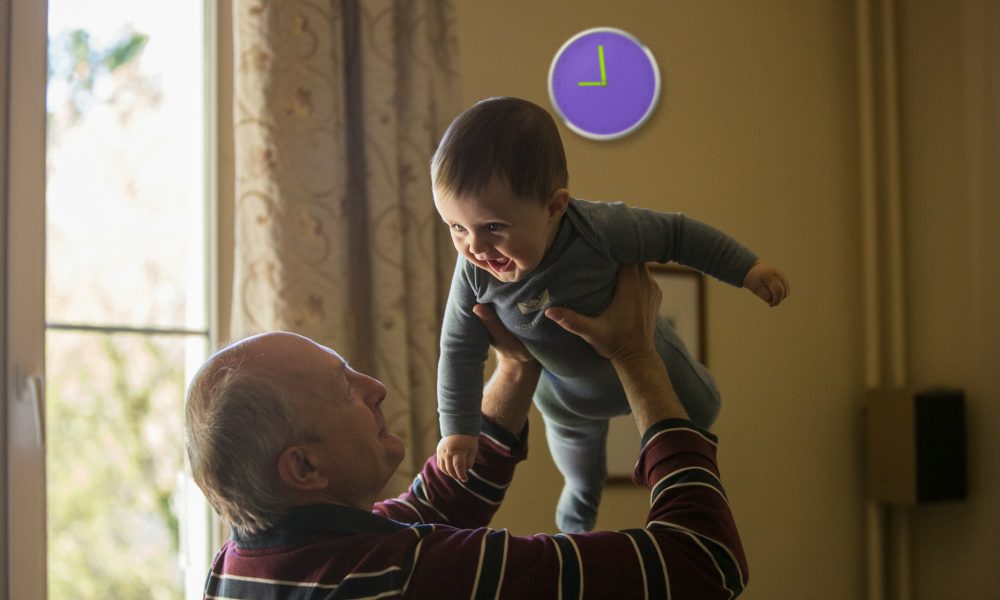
8:59
